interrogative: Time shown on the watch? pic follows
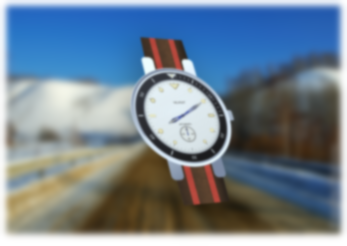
8:10
